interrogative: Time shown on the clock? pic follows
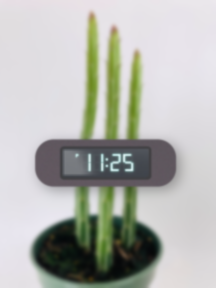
11:25
